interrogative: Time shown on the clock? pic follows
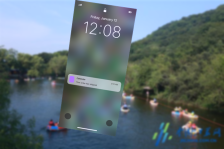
12:08
